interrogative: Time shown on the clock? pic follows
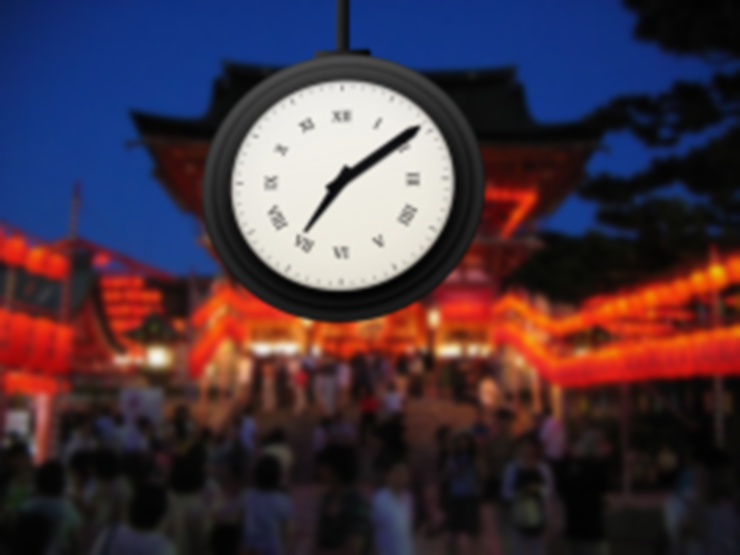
7:09
